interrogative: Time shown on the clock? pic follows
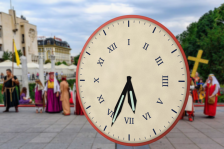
6:39
